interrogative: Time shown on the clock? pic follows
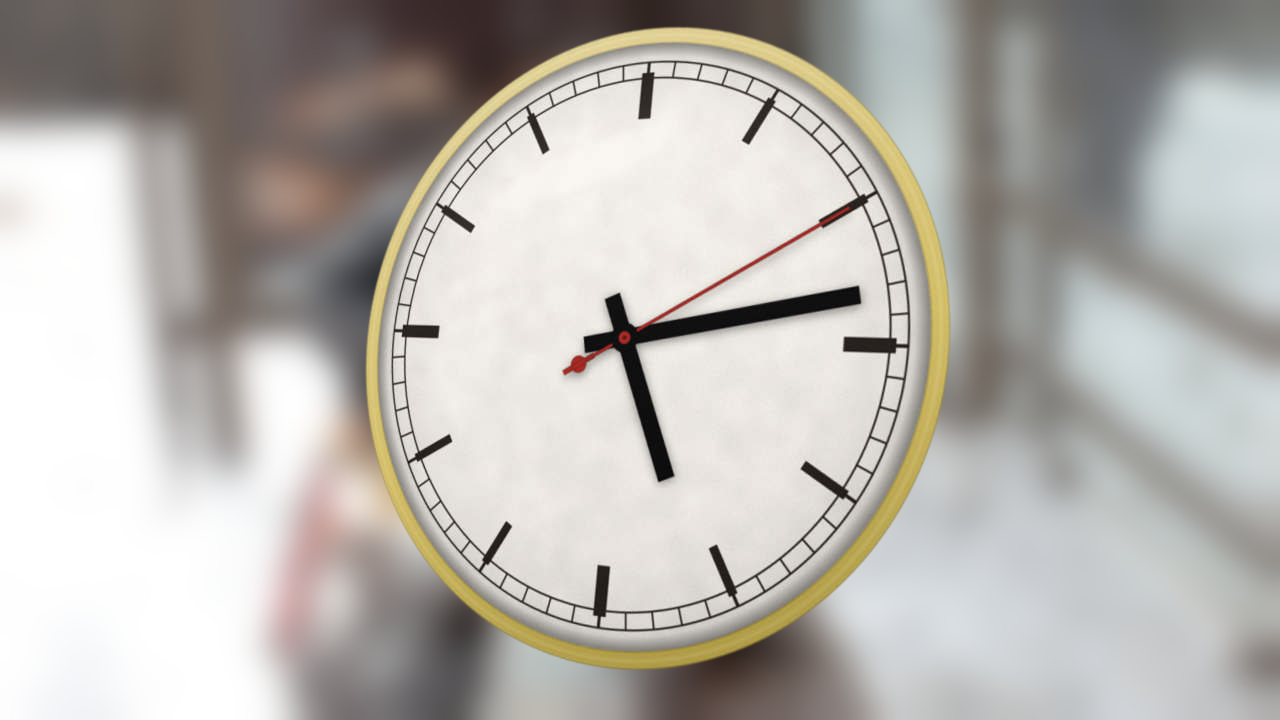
5:13:10
